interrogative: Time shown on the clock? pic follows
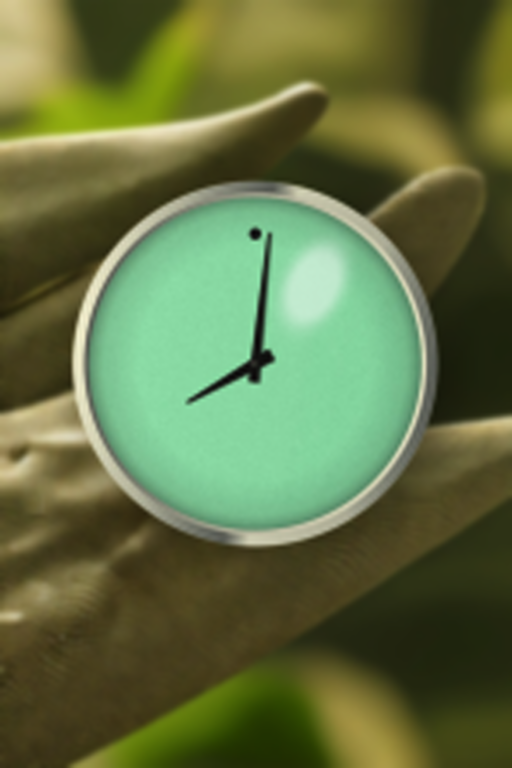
8:01
